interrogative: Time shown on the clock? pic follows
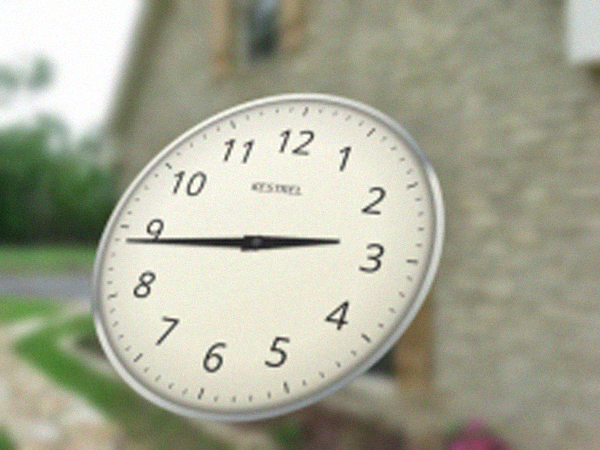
2:44
